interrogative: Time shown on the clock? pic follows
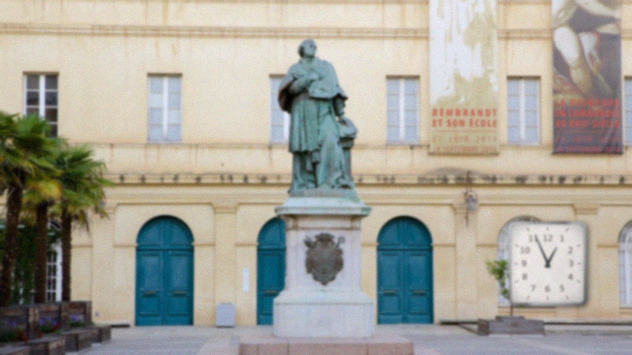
12:56
